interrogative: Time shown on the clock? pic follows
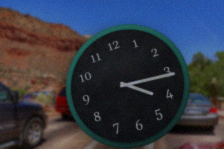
4:16
